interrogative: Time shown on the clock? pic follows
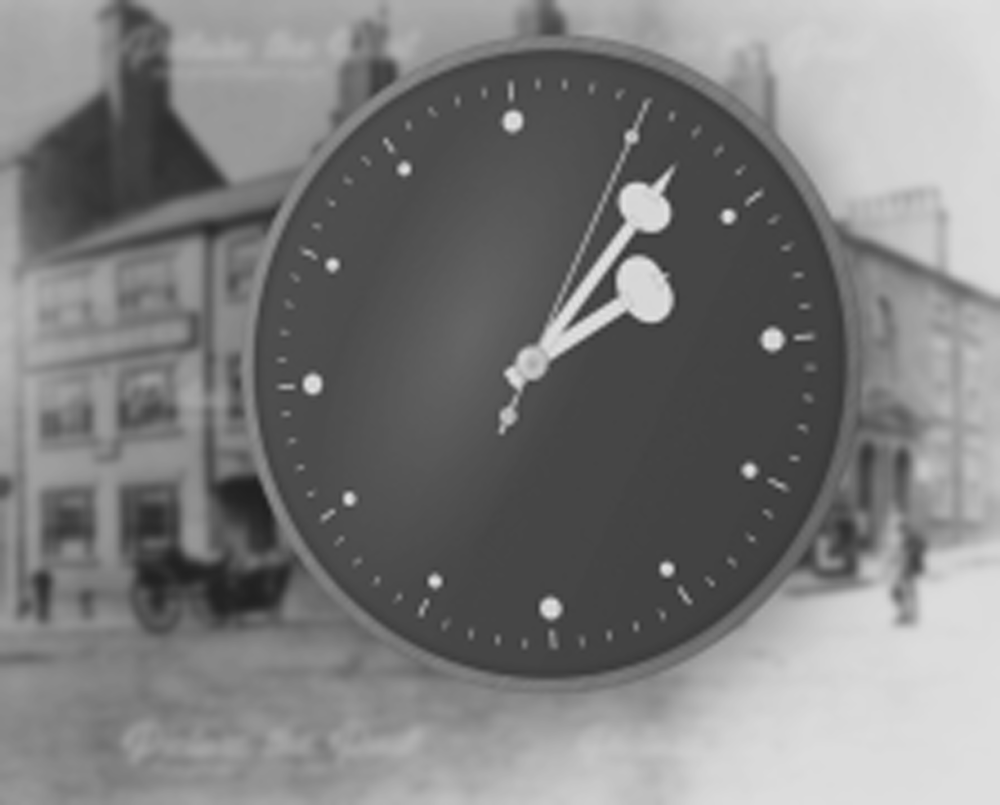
2:07:05
